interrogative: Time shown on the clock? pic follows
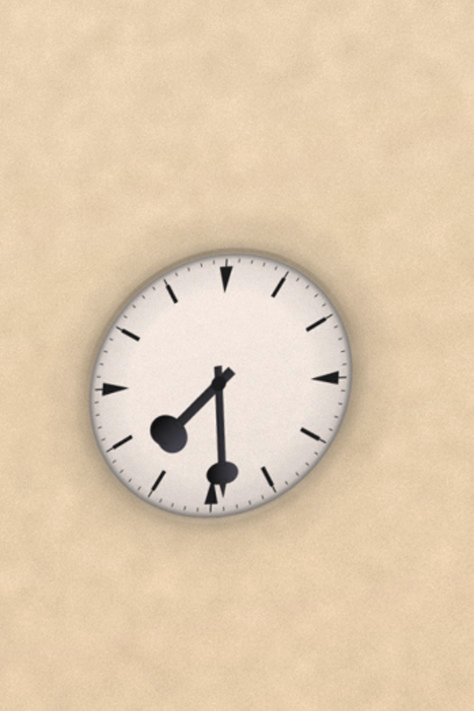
7:29
